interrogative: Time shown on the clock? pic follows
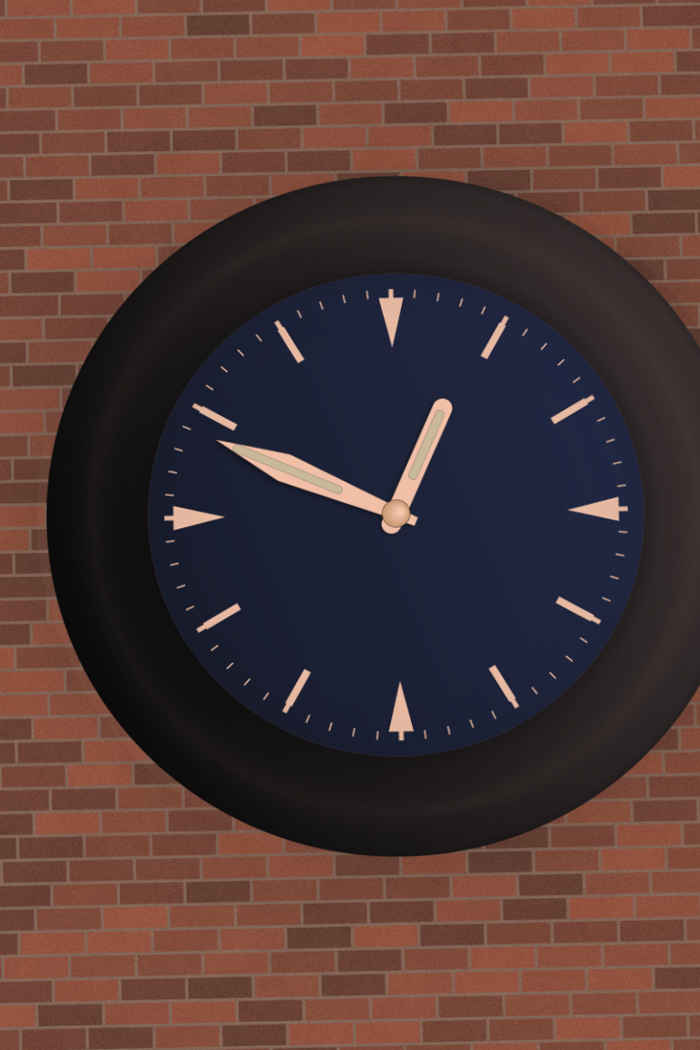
12:49
